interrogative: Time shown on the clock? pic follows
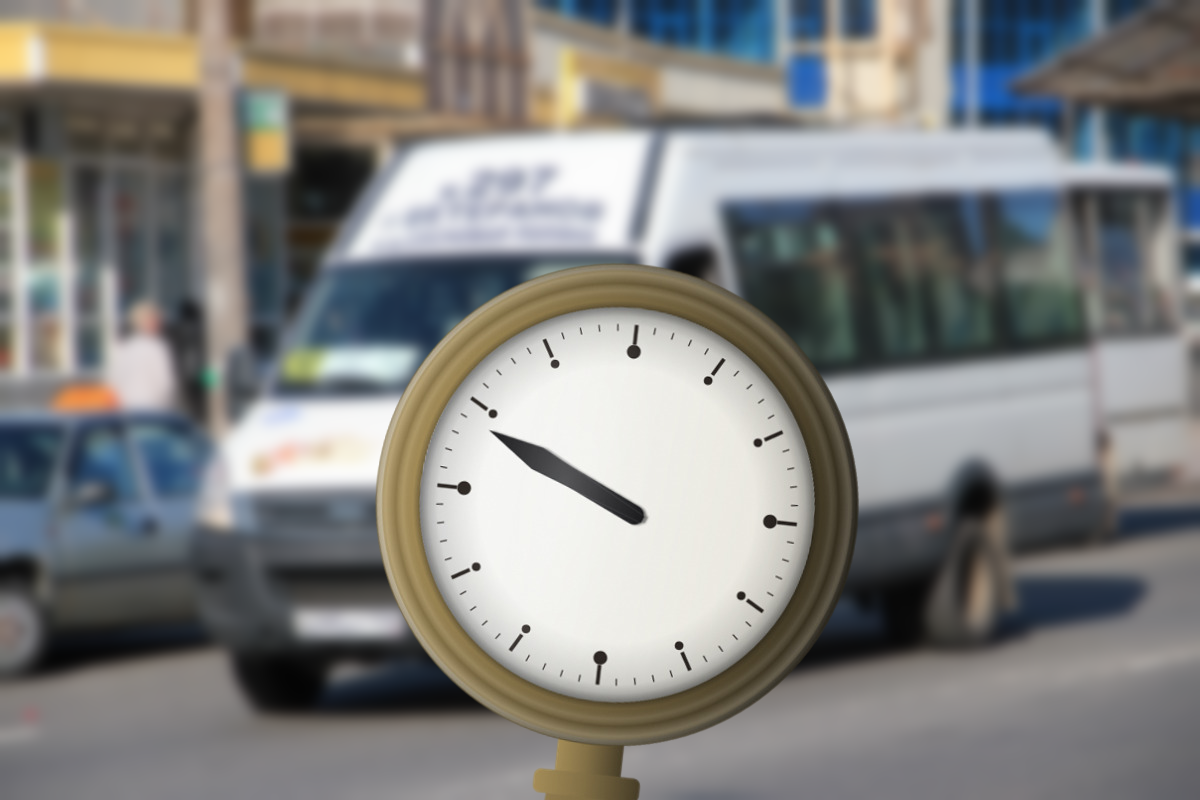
9:49
